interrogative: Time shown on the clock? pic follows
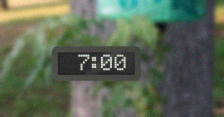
7:00
